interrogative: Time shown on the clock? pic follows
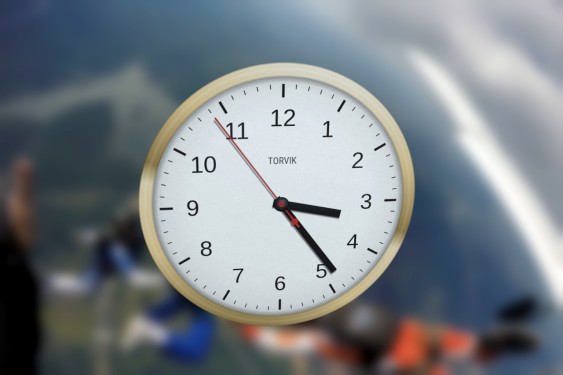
3:23:54
